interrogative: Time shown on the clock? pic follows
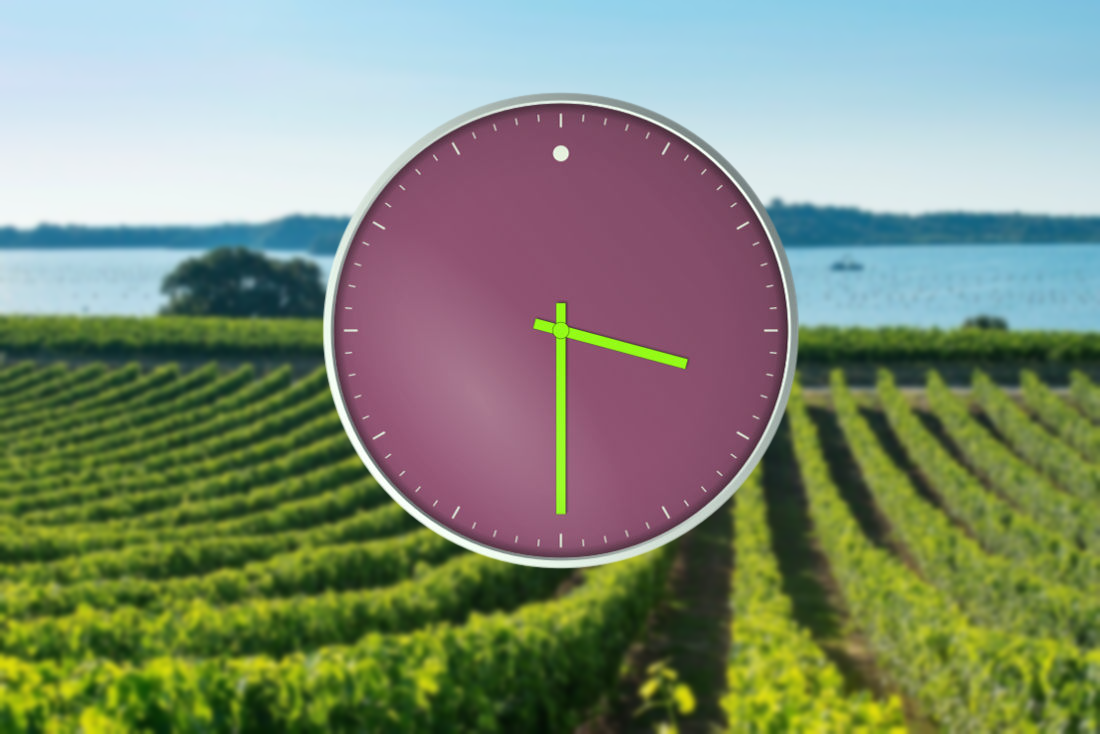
3:30
